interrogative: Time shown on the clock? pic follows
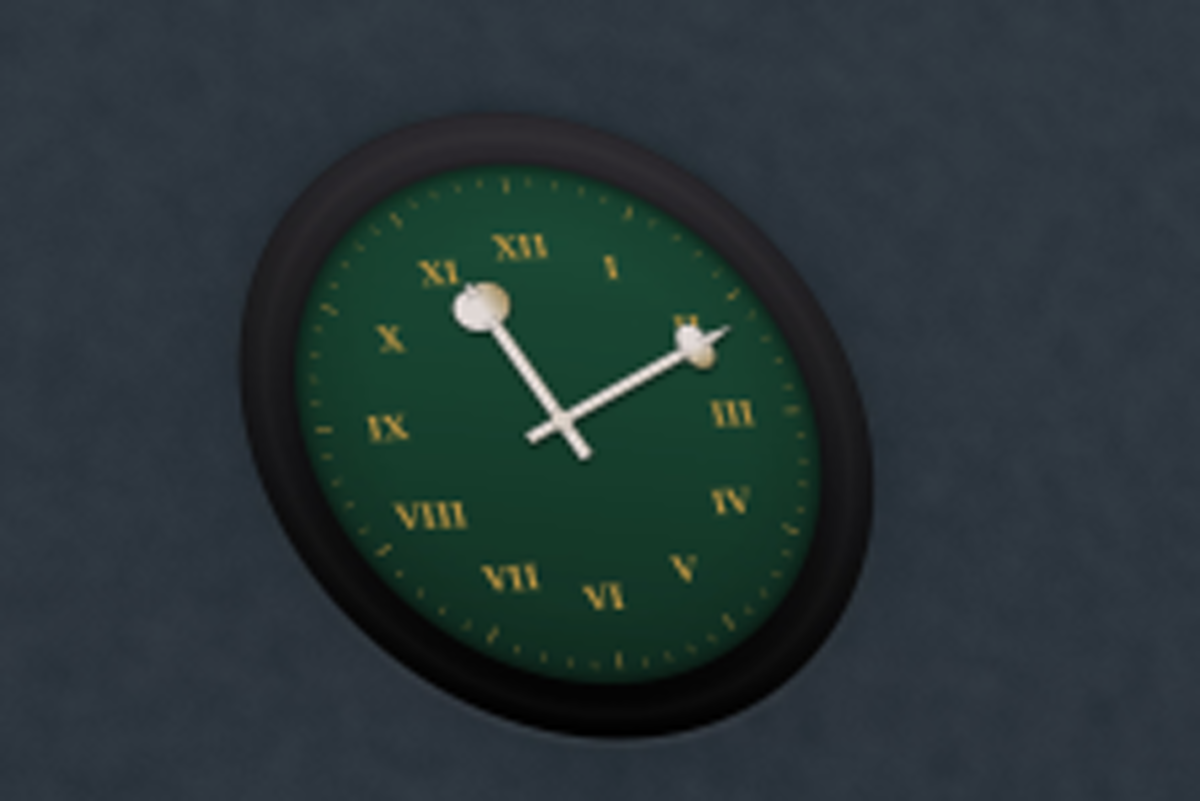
11:11
